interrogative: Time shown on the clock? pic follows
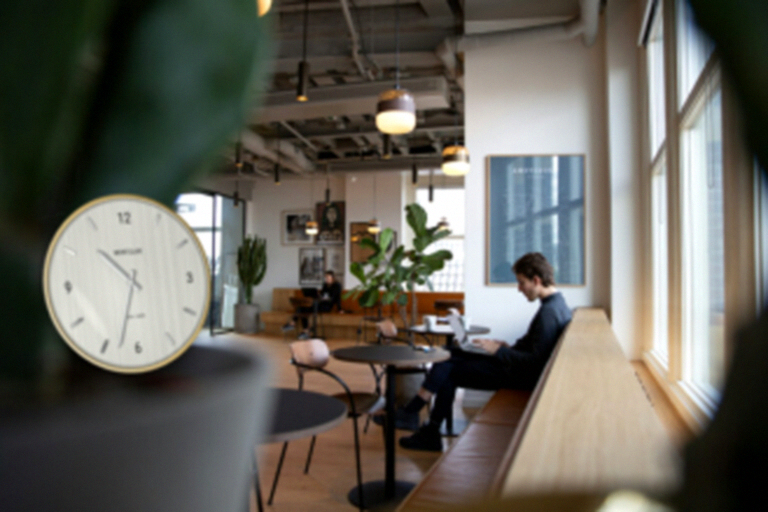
10:33
